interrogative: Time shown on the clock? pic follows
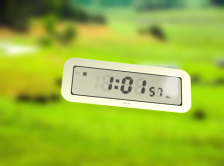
1:01:57
